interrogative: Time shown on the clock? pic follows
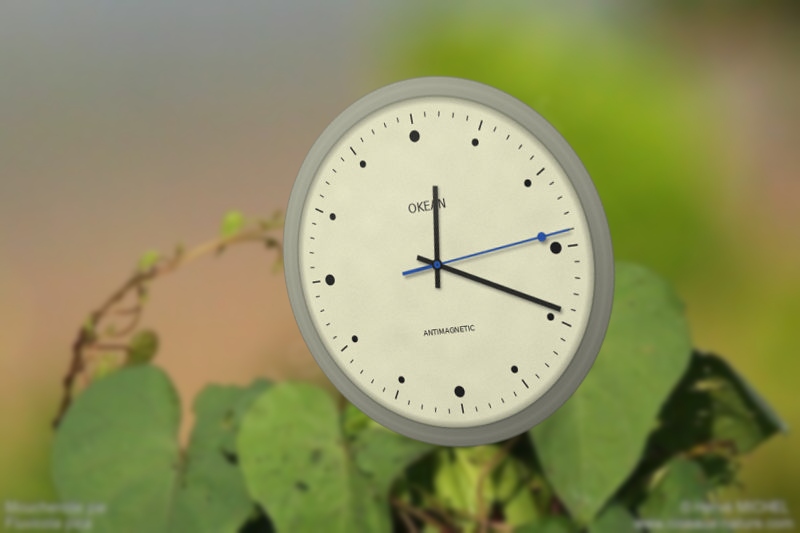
12:19:14
